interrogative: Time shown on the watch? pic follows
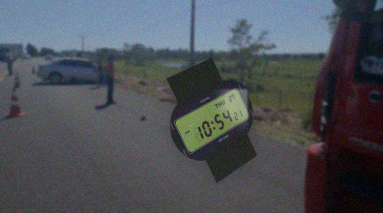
10:54:21
